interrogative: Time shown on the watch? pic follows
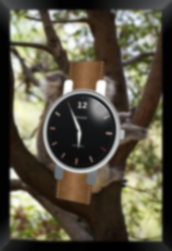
5:55
